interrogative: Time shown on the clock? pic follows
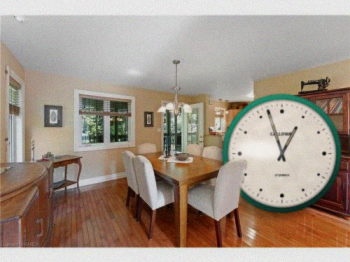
12:57
